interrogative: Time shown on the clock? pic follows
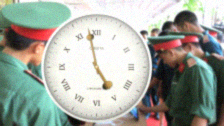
4:58
